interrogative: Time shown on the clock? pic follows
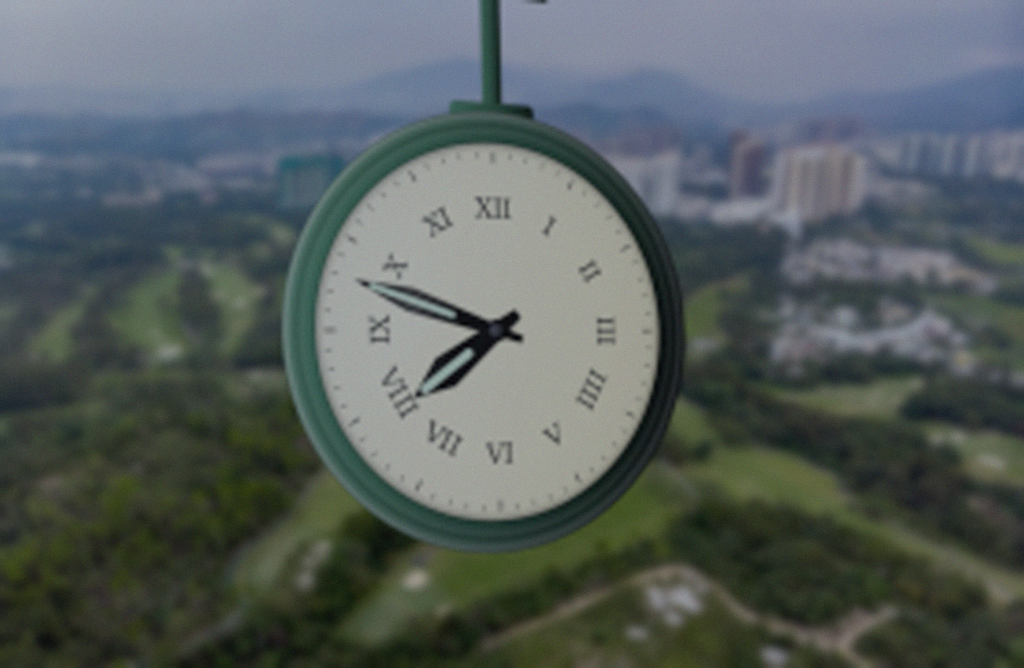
7:48
